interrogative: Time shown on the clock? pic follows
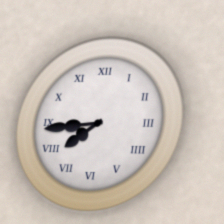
7:44
